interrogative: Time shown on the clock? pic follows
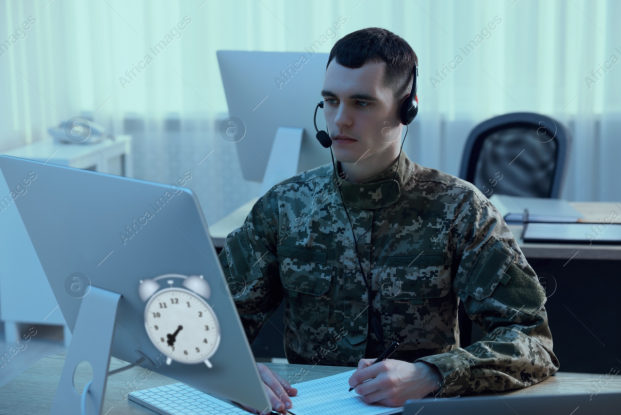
7:37
